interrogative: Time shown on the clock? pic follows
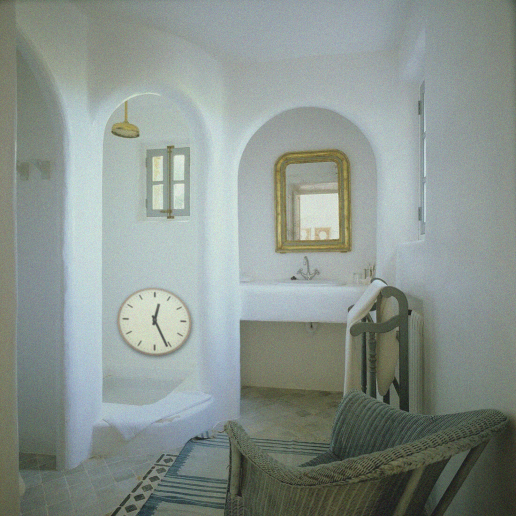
12:26
